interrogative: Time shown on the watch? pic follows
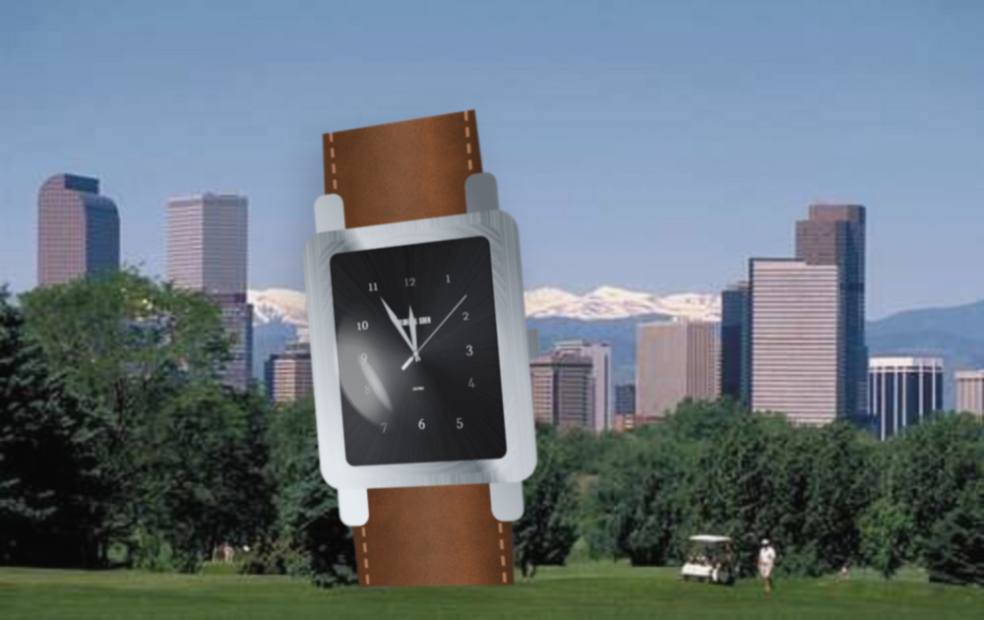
11:55:08
